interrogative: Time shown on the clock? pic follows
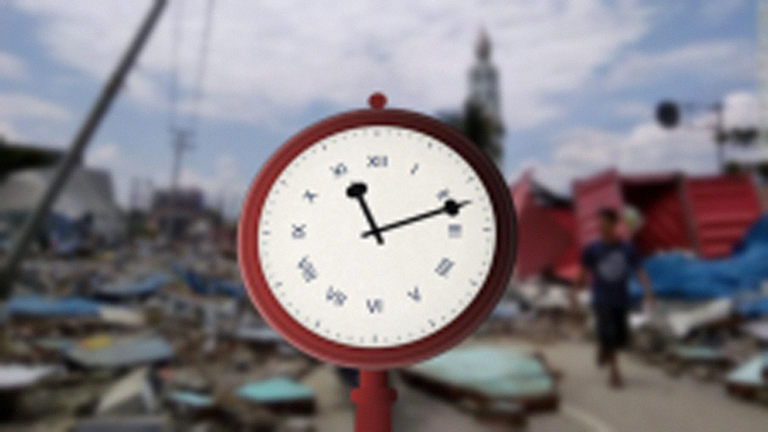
11:12
